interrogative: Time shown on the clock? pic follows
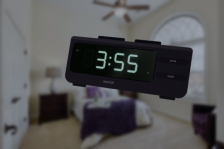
3:55
